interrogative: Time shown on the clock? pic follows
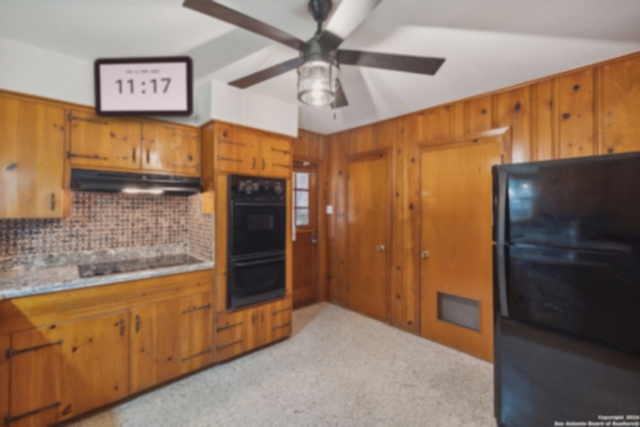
11:17
